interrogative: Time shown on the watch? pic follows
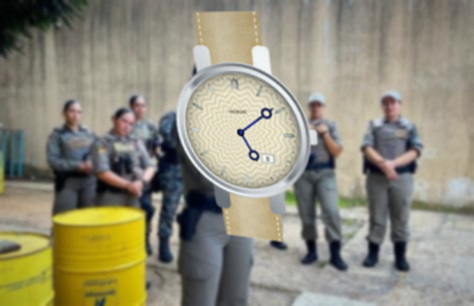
5:09
